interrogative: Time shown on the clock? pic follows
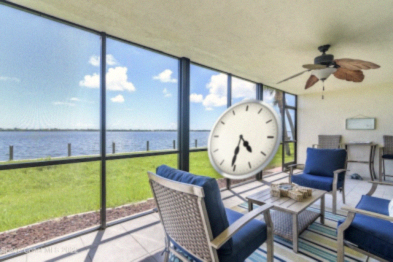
4:31
